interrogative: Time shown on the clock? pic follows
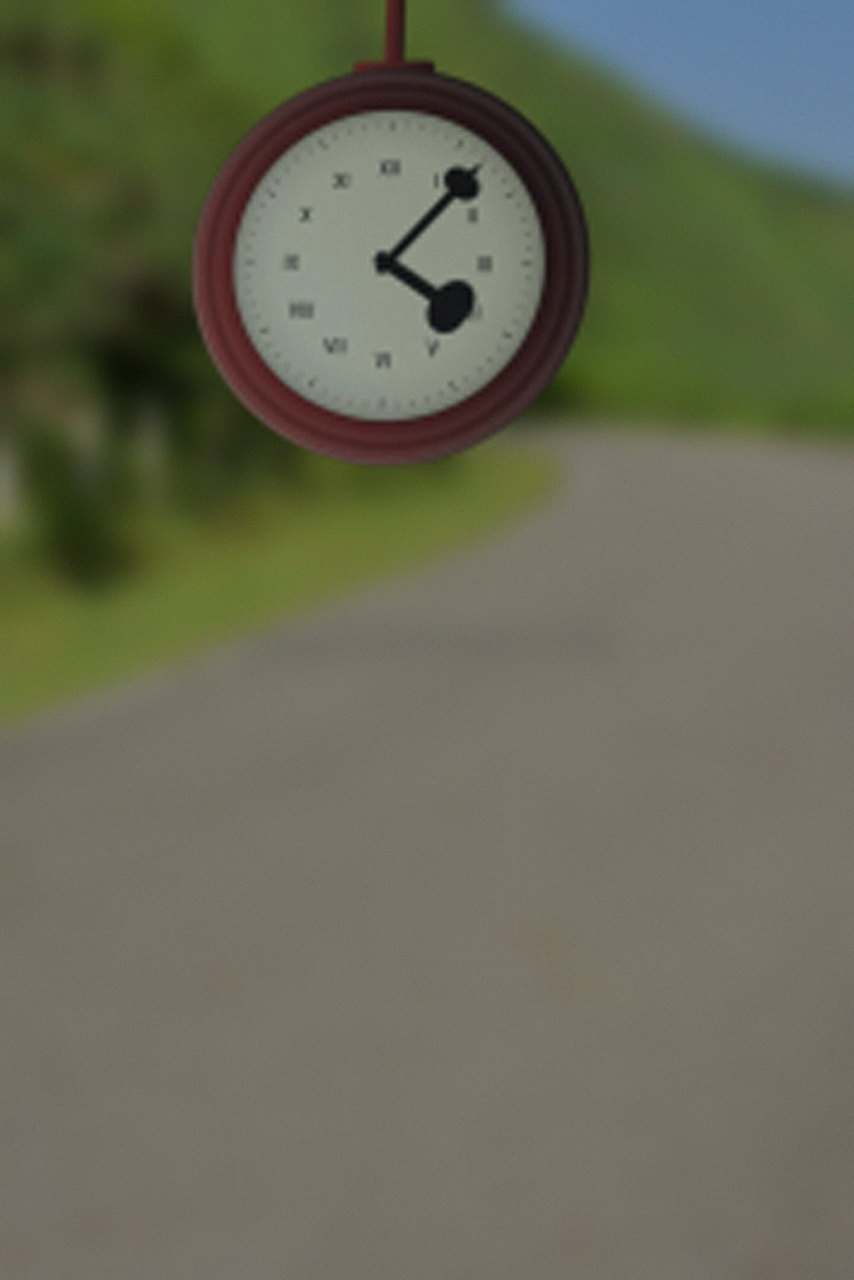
4:07
